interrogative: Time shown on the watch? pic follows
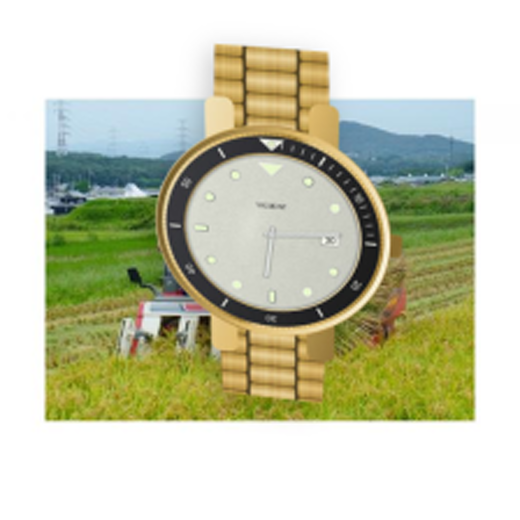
6:14
